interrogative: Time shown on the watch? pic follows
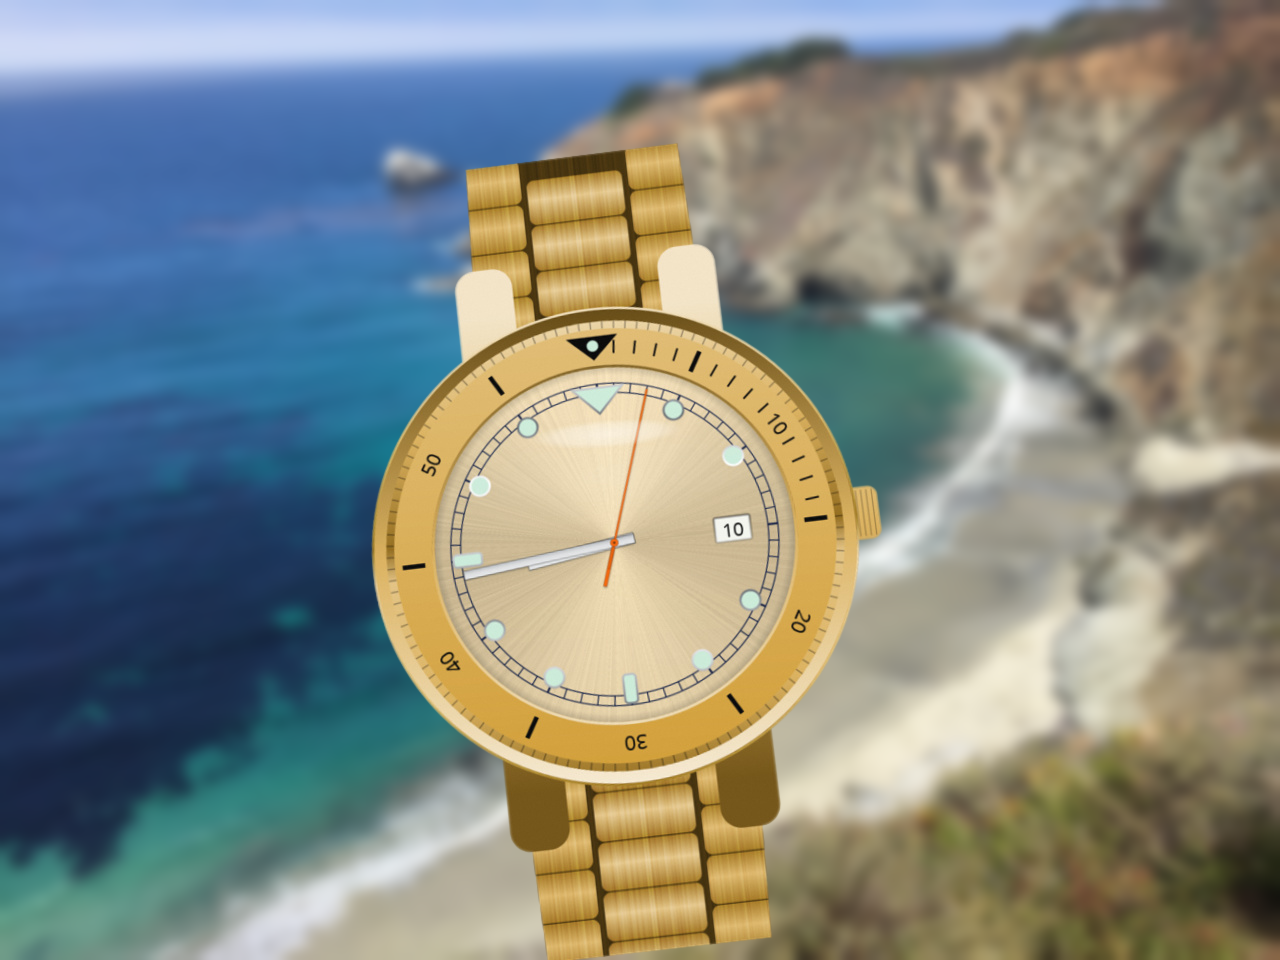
8:44:03
